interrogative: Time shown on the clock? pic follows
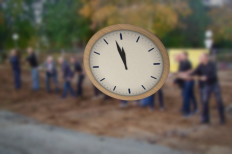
11:58
